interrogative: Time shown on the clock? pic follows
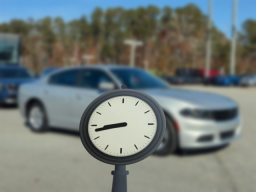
8:43
